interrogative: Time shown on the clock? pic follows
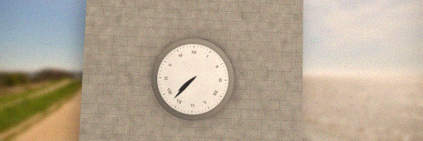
7:37
